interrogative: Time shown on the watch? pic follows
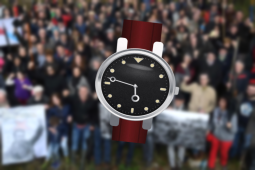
5:47
